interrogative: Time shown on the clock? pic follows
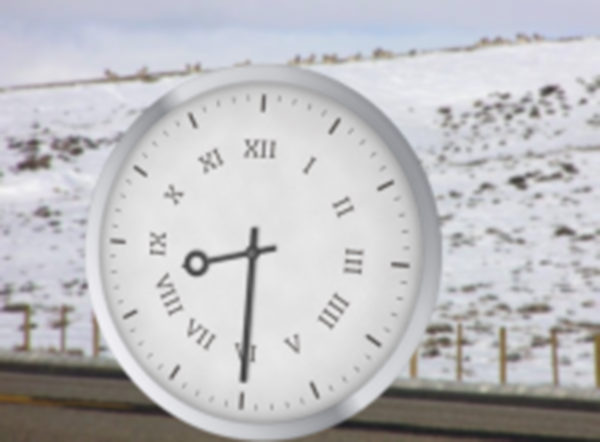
8:30
